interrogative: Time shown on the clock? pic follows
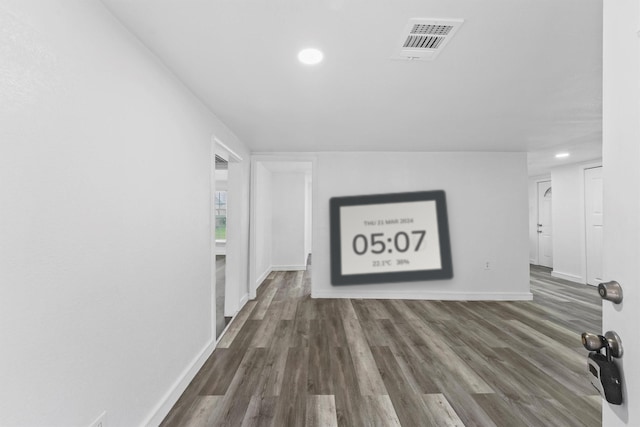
5:07
